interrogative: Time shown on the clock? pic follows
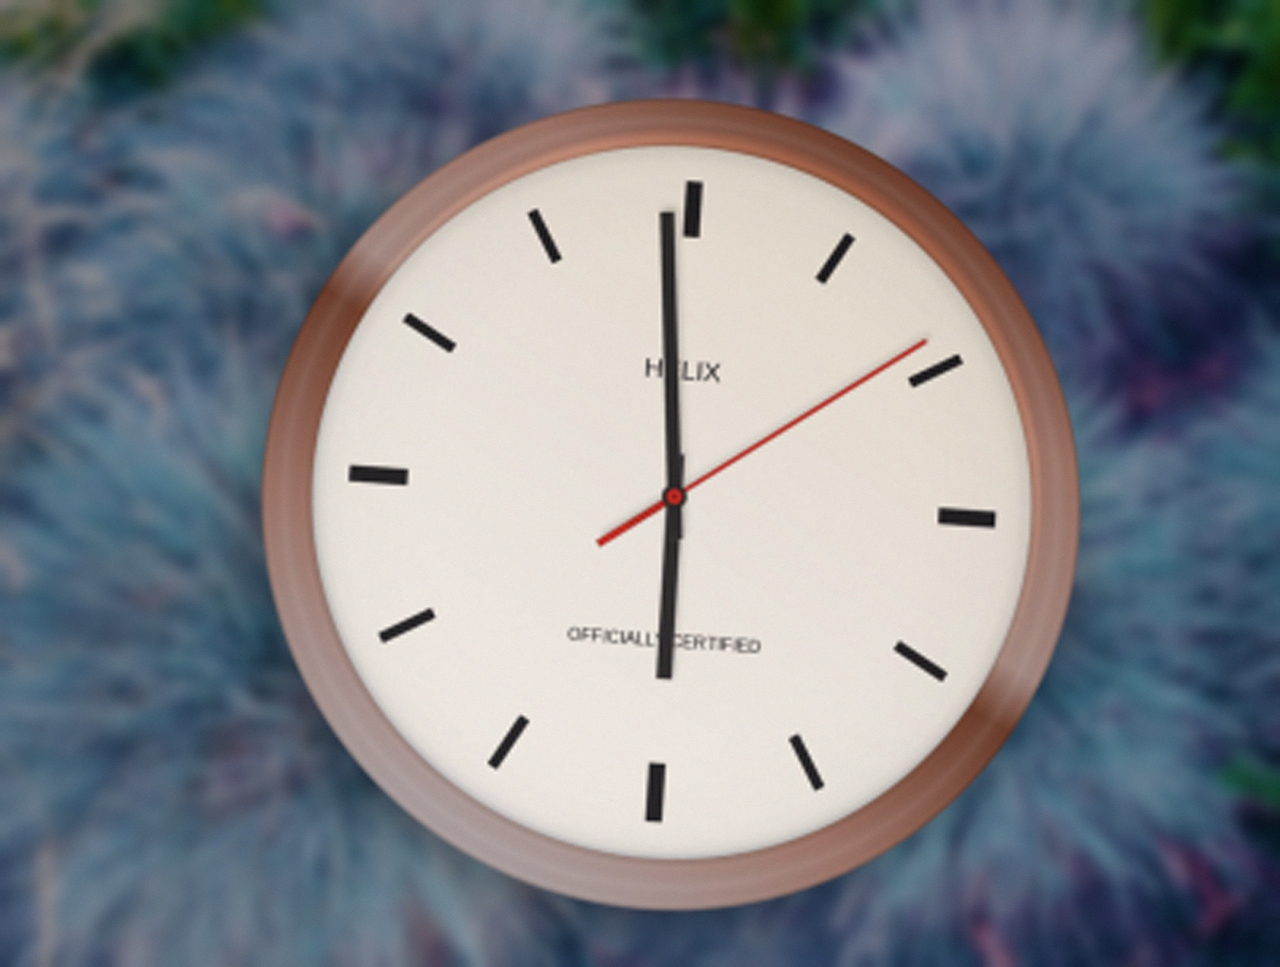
5:59:09
